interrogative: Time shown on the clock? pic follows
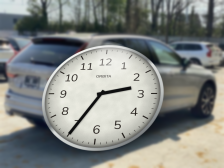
2:35
